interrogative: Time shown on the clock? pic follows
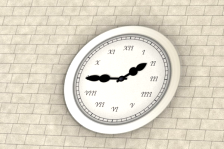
1:45
